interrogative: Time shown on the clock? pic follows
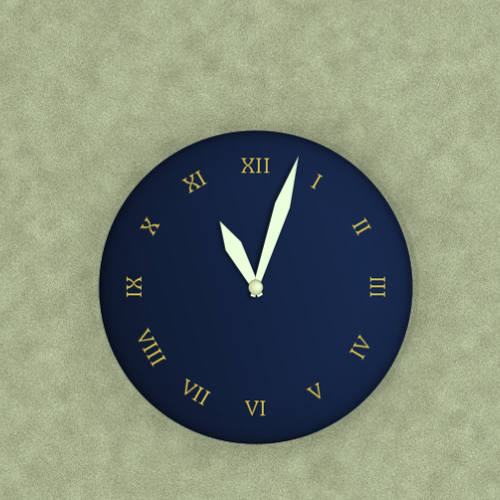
11:03
